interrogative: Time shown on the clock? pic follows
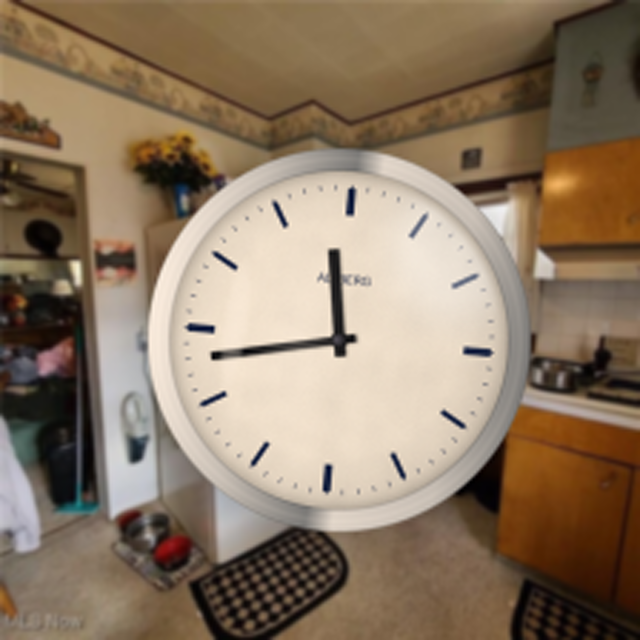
11:43
